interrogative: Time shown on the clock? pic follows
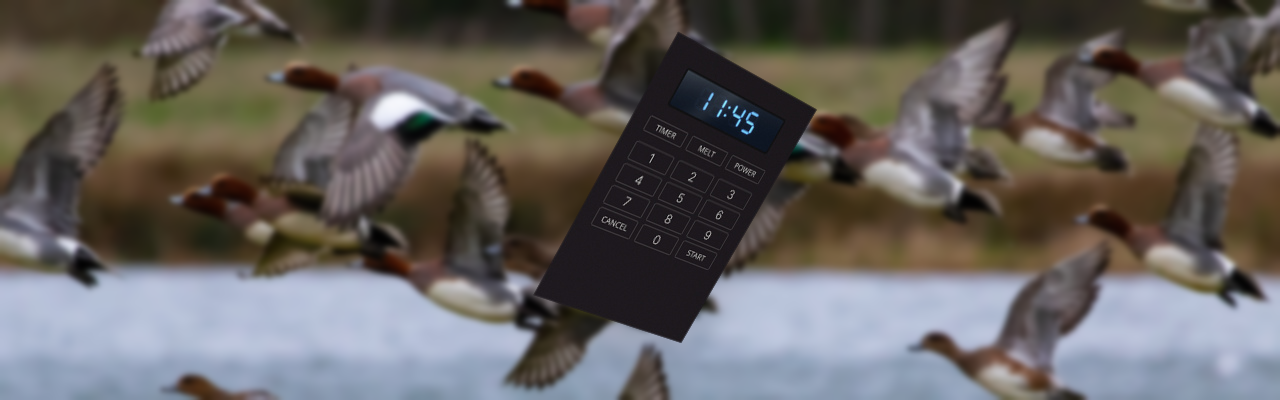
11:45
